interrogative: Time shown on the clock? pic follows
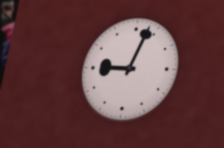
9:03
